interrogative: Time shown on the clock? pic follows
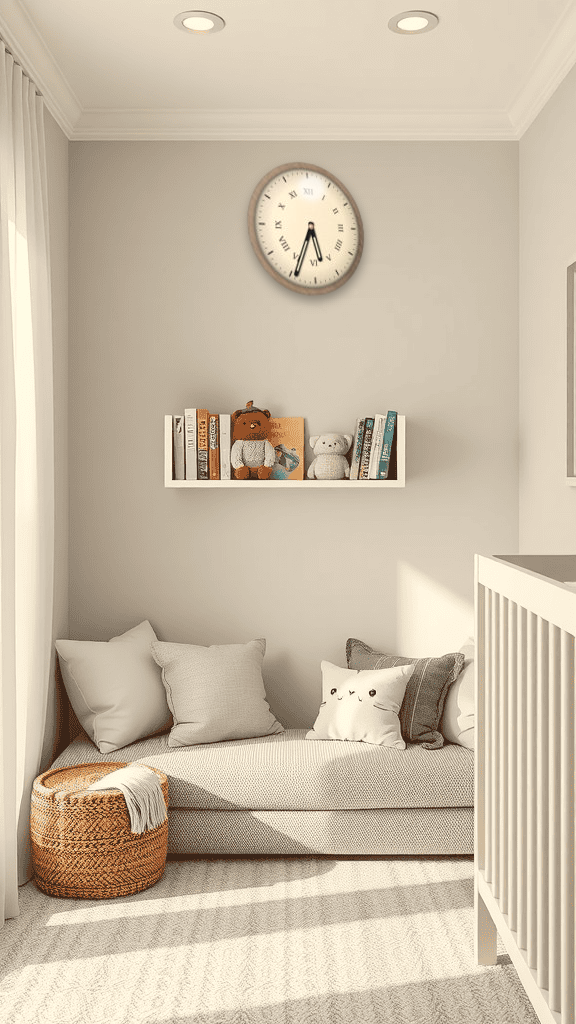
5:34
